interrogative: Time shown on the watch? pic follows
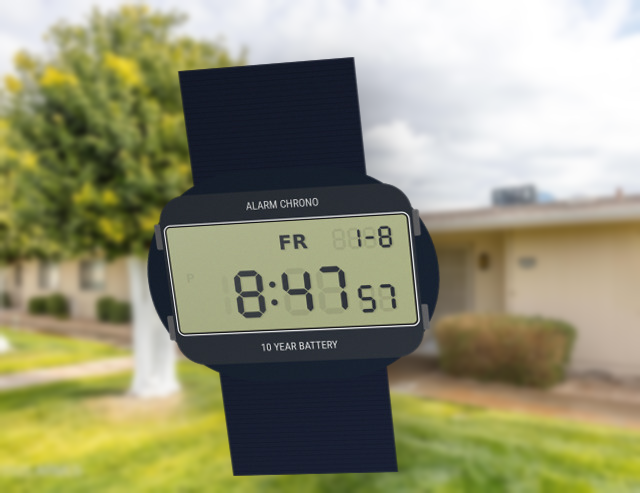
8:47:57
